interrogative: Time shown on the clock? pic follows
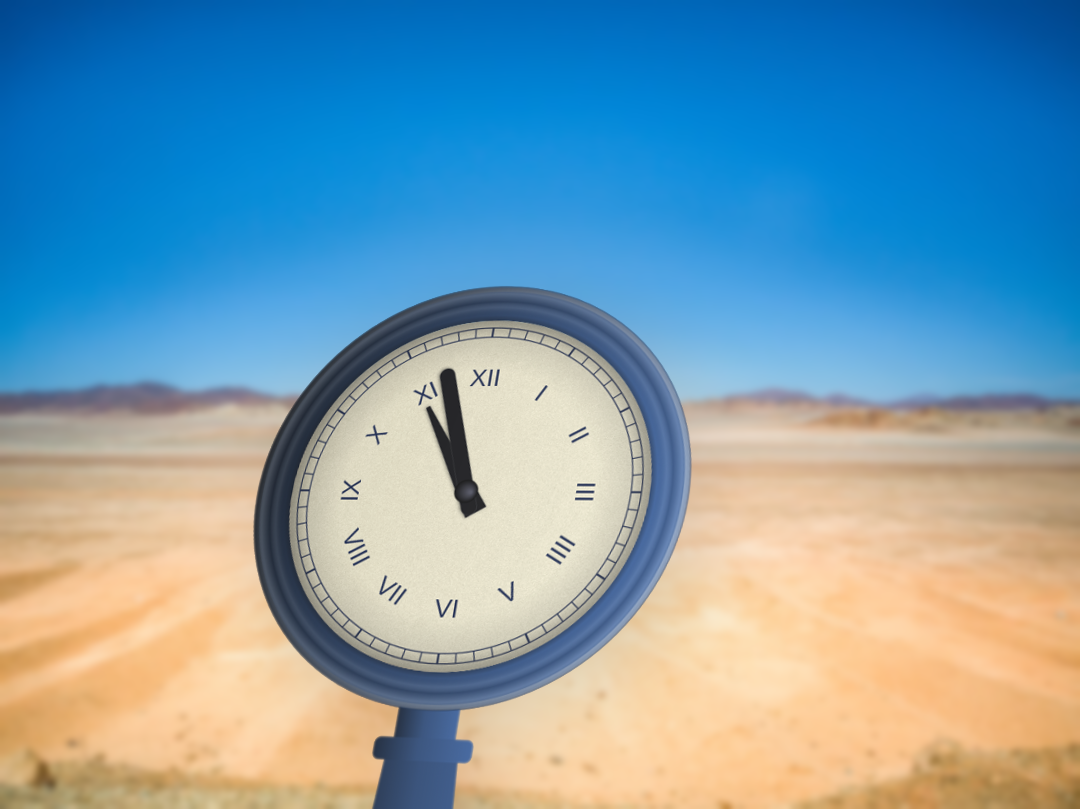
10:57
